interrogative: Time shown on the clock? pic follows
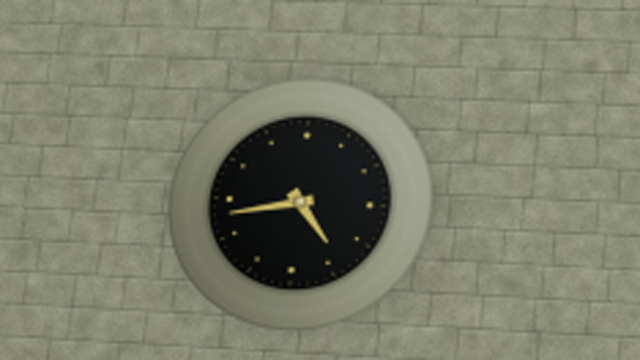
4:43
